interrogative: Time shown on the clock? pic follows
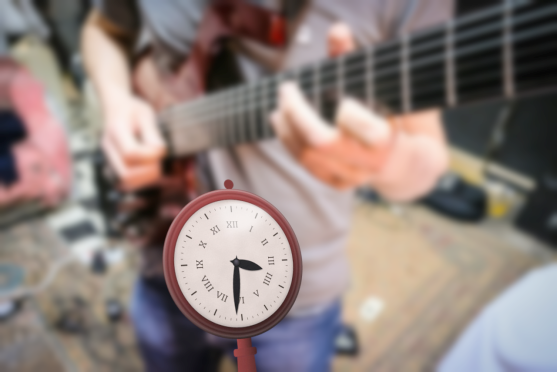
3:31
